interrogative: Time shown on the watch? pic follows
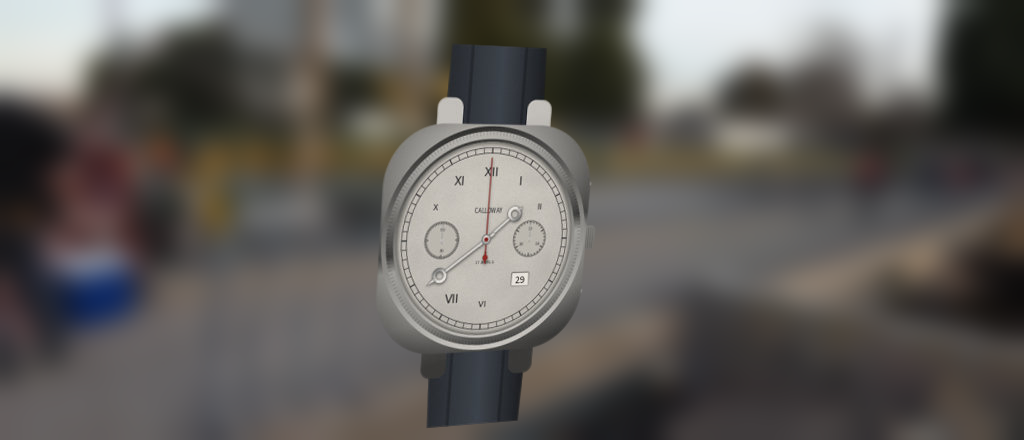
1:39
